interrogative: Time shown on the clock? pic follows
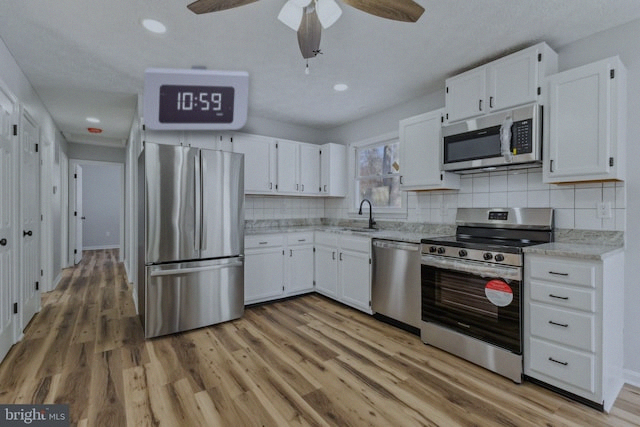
10:59
